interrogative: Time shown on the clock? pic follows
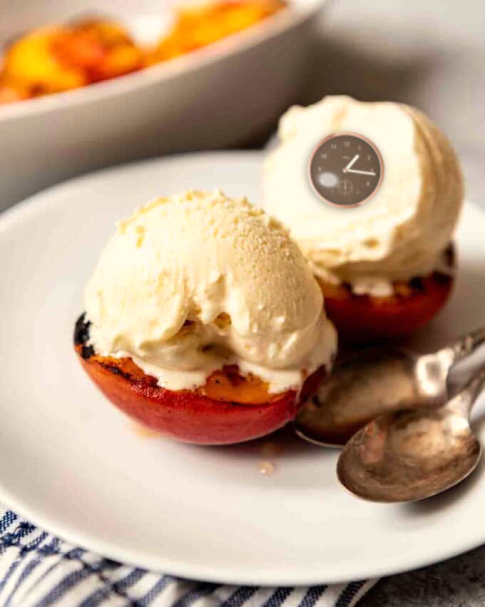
1:16
